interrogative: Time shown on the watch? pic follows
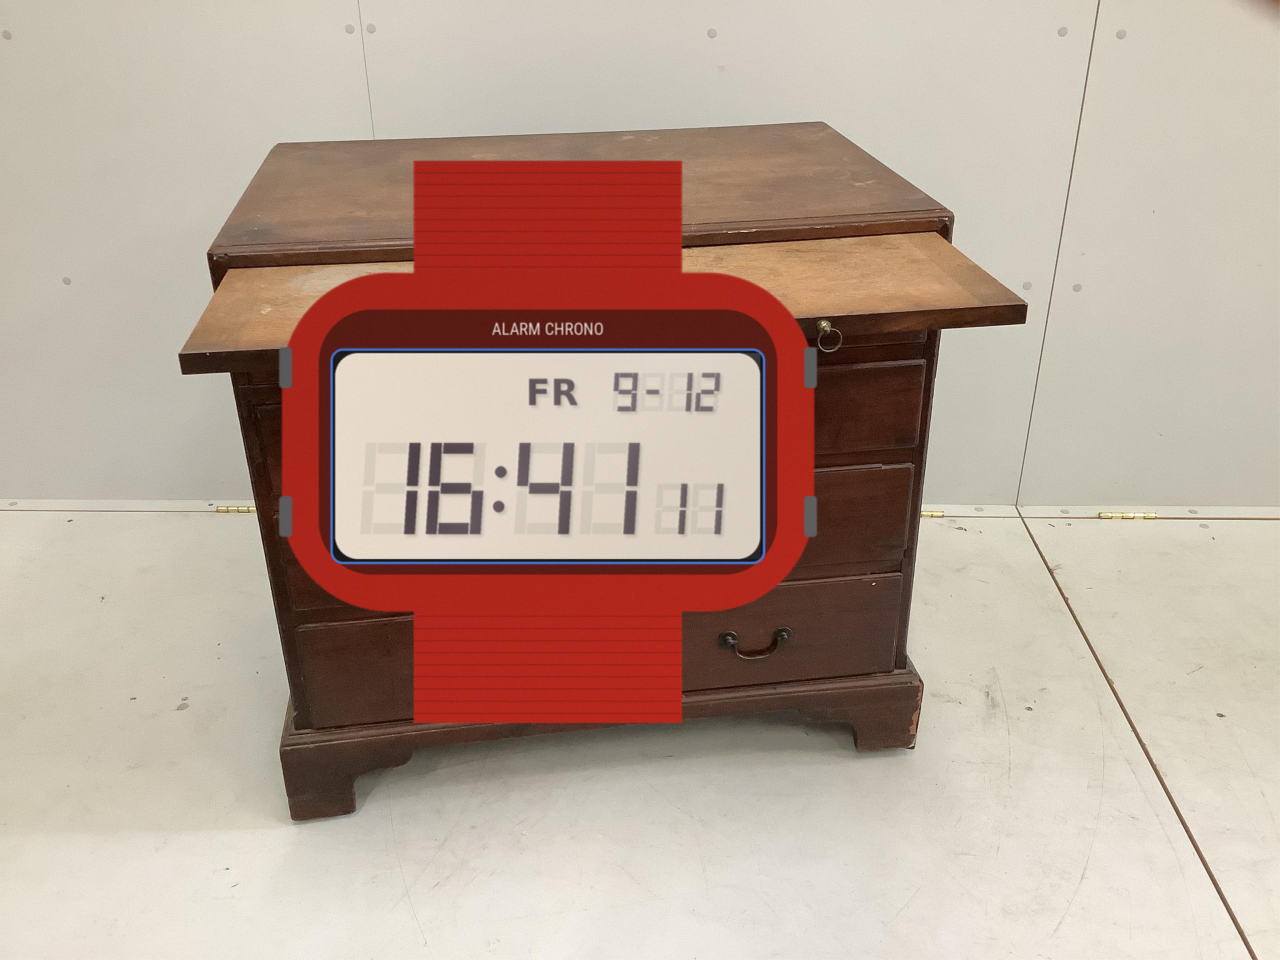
16:41:11
